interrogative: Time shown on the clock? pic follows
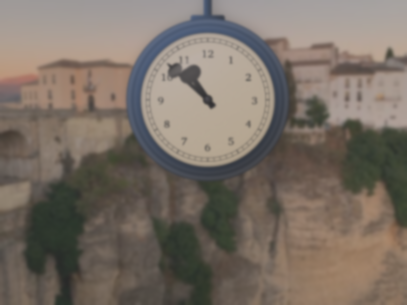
10:52
